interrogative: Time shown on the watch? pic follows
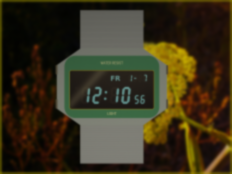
12:10
